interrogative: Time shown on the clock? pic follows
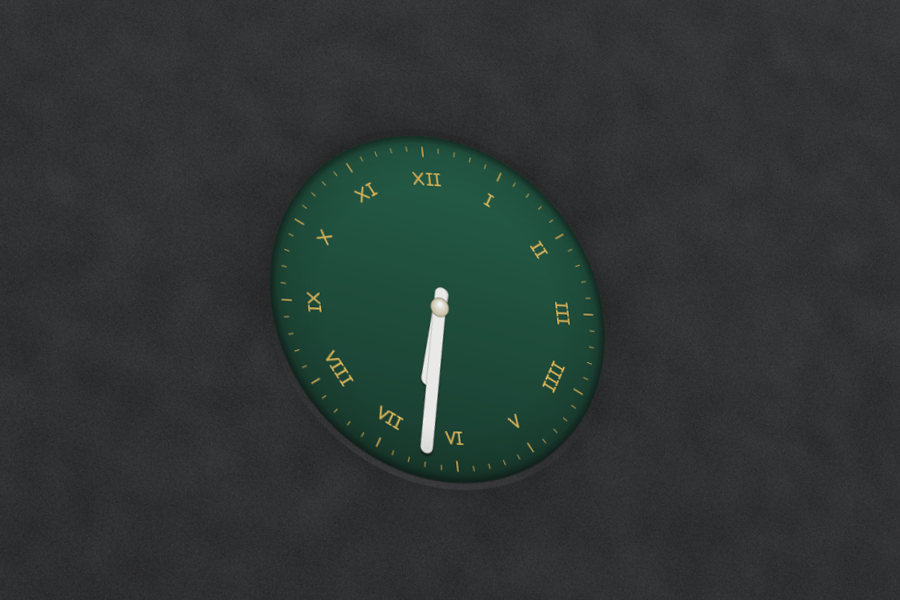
6:32
